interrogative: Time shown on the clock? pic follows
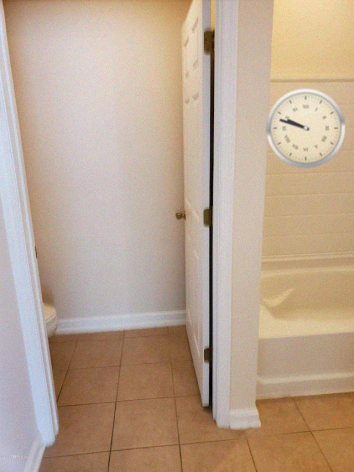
9:48
